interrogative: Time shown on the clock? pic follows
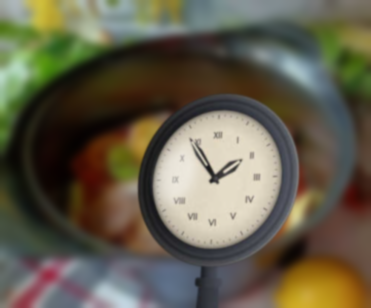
1:54
